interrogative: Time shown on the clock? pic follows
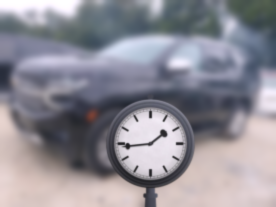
1:44
